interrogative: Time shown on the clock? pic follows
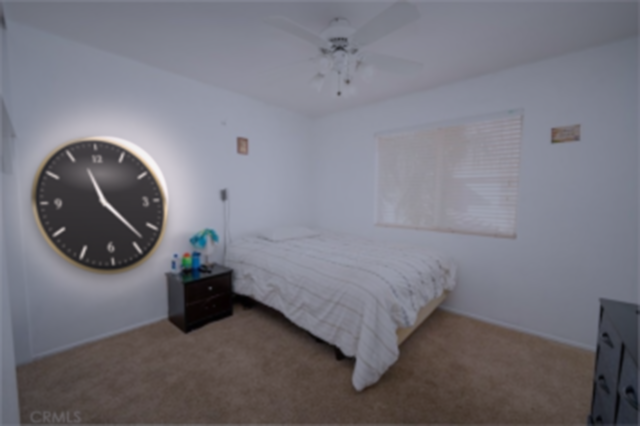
11:23
